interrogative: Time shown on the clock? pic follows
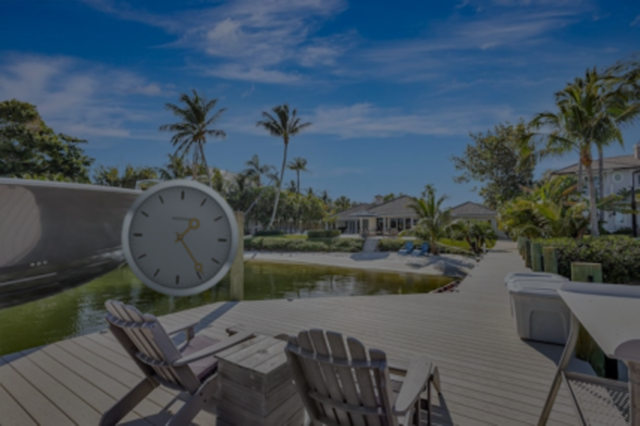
1:24
